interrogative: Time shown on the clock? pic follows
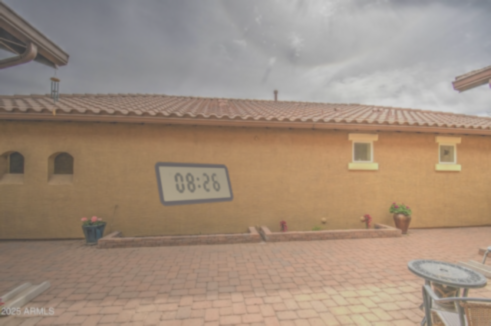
8:26
